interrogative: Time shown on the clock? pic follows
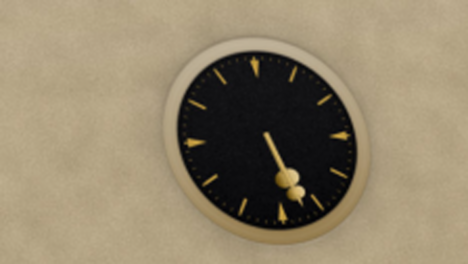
5:27
